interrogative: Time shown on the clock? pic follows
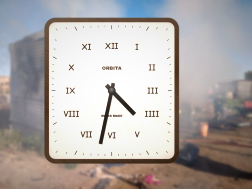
4:32
